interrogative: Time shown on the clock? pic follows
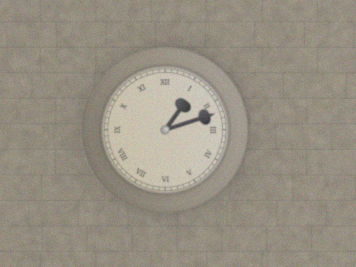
1:12
